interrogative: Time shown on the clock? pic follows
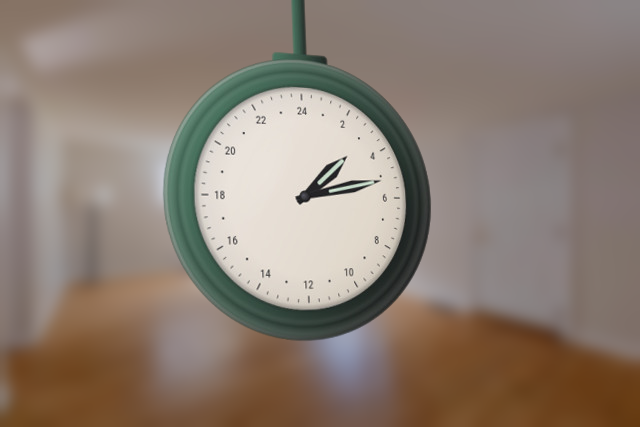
3:13
